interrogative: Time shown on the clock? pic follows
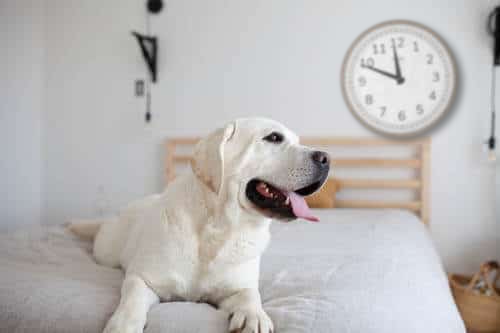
11:49
